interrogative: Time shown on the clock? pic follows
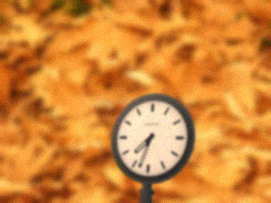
7:33
